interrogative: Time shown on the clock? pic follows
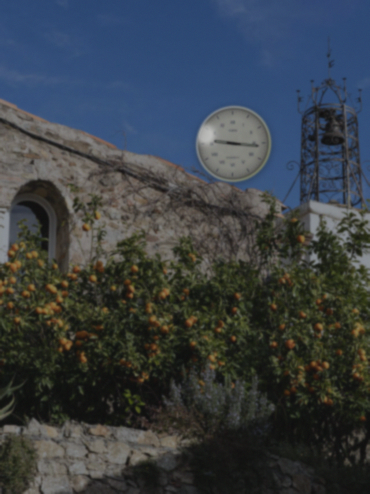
9:16
